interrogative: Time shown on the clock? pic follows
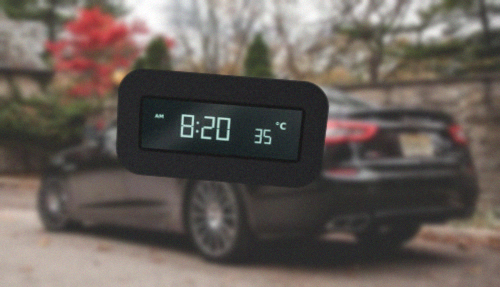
8:20
